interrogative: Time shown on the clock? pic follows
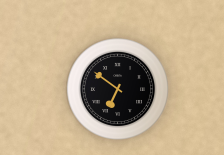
6:51
